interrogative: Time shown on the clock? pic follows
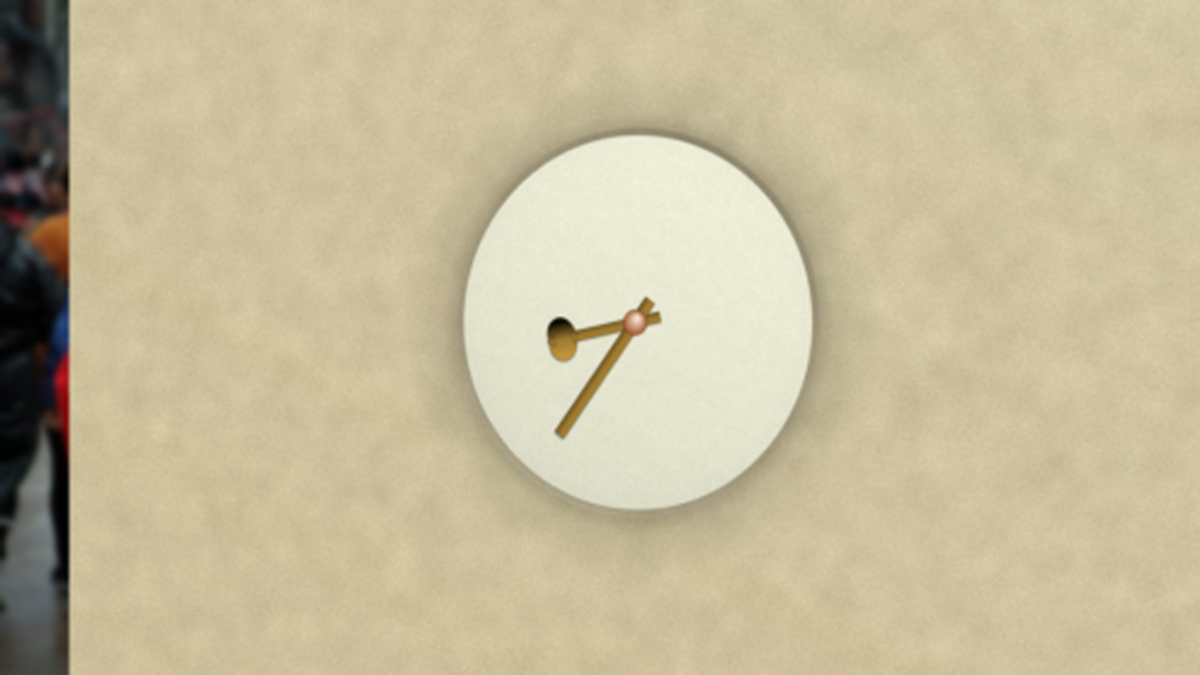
8:36
